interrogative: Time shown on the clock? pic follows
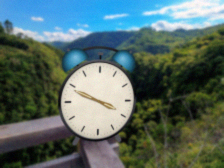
3:49
